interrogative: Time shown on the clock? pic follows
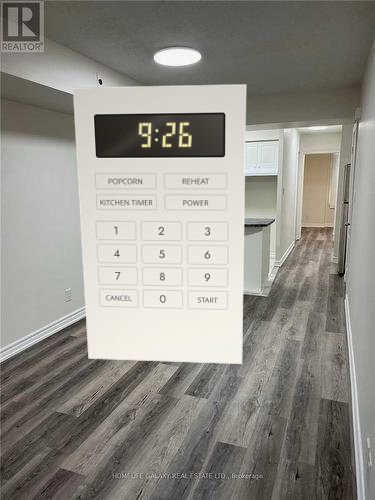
9:26
